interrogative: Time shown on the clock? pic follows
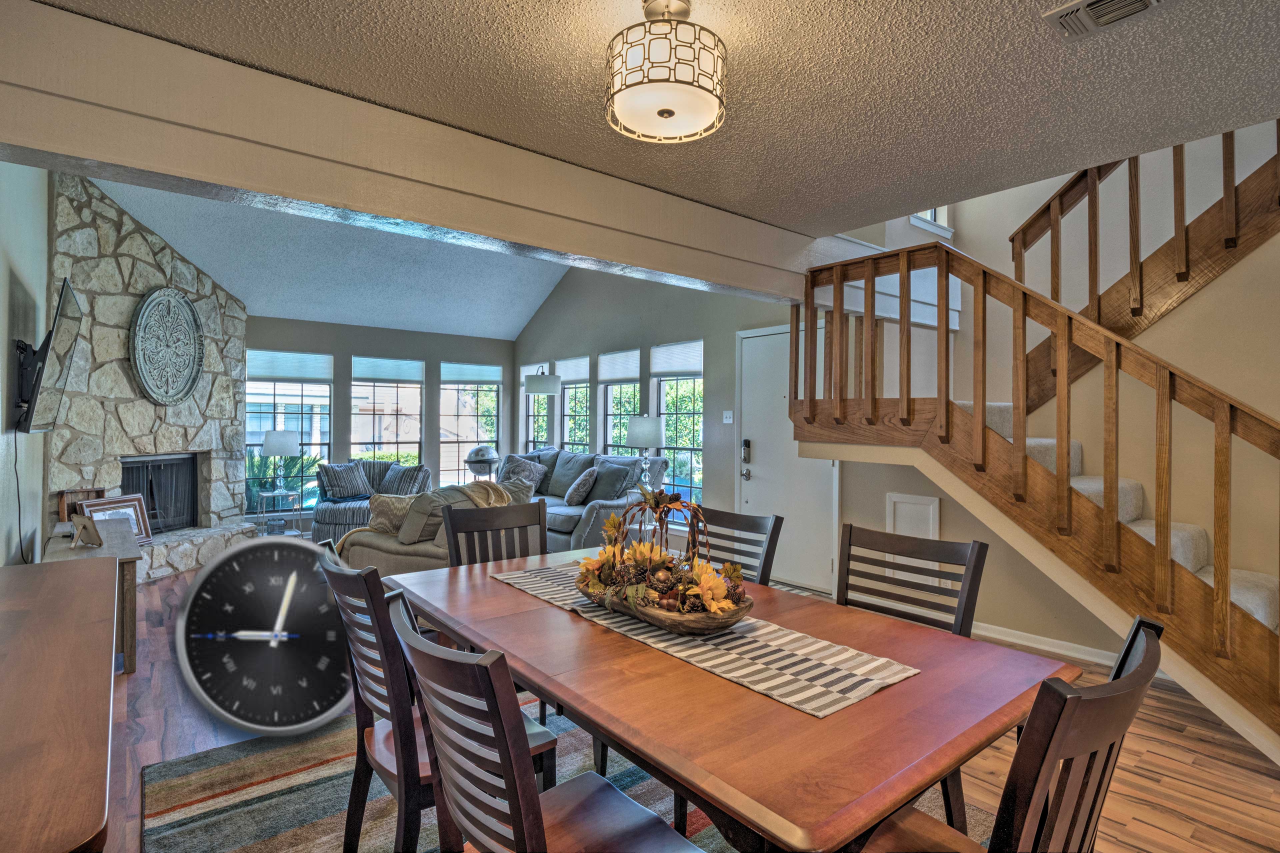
9:02:45
